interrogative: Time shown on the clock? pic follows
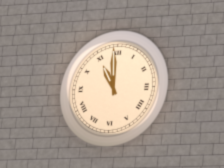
10:59
